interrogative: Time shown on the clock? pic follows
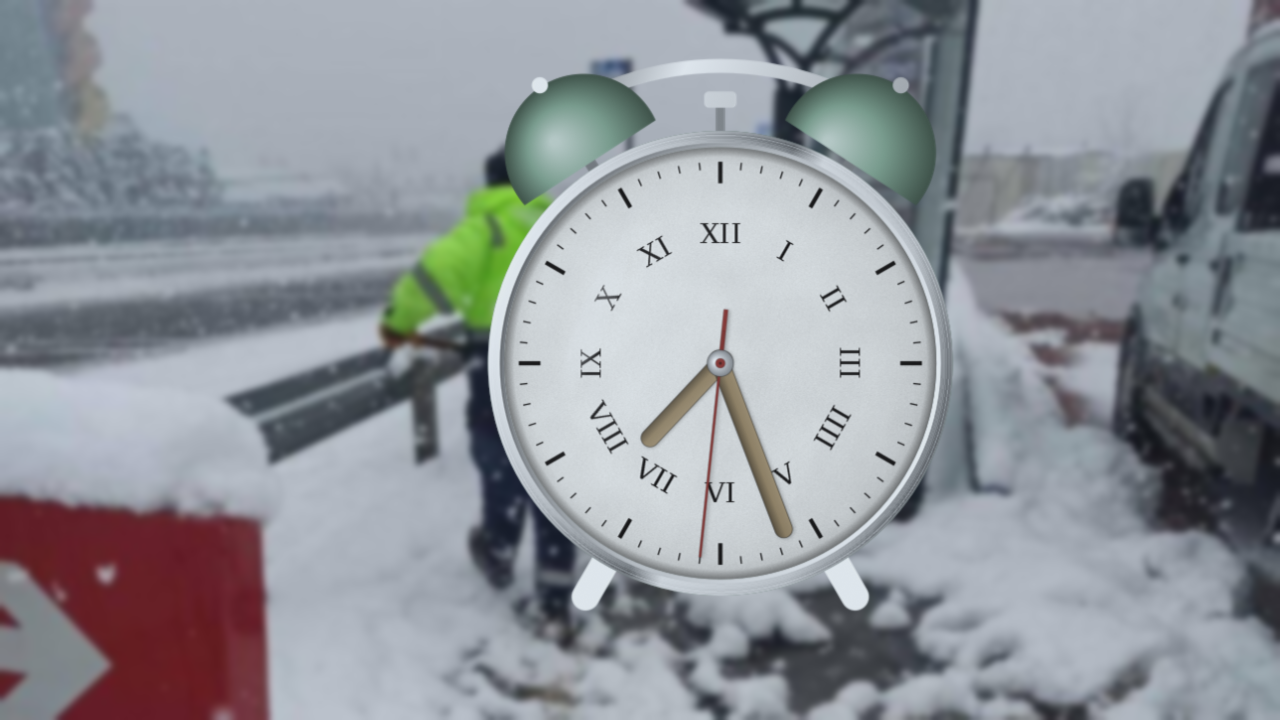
7:26:31
